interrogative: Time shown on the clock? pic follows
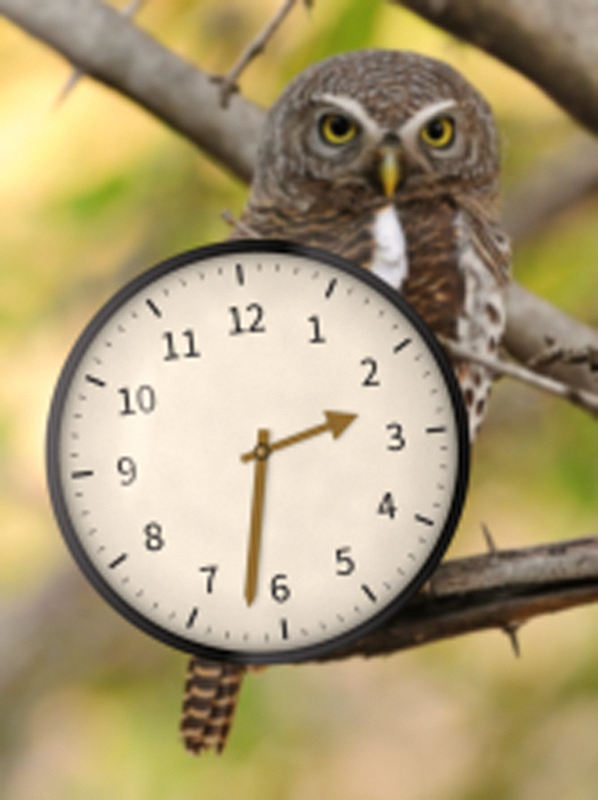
2:32
